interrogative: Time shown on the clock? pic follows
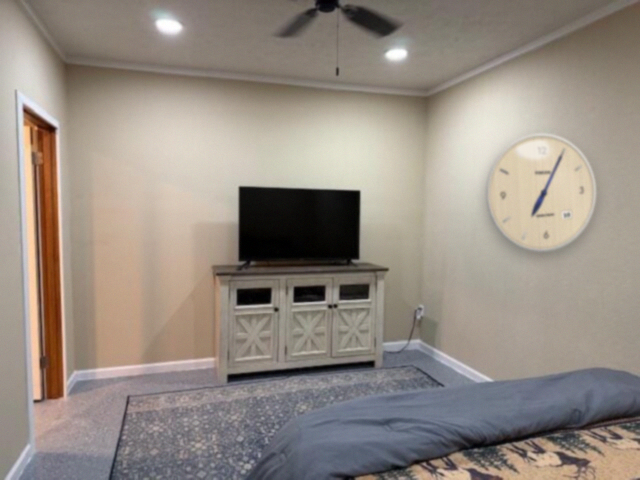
7:05
